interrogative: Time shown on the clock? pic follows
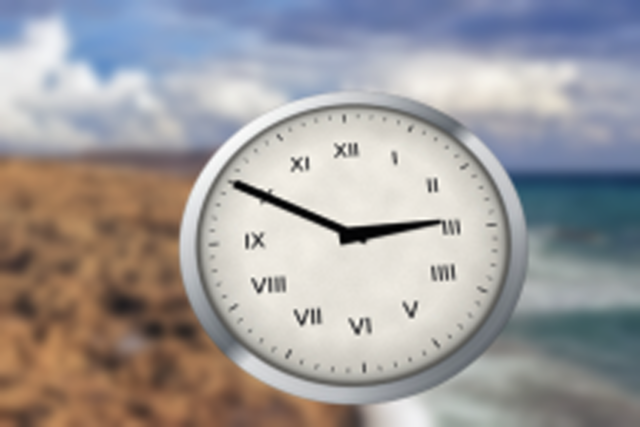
2:50
